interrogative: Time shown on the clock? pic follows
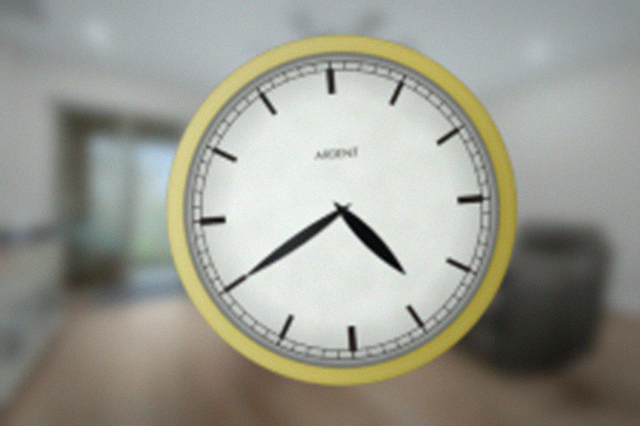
4:40
